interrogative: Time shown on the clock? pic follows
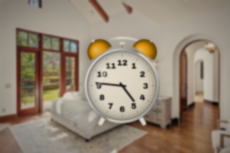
4:46
